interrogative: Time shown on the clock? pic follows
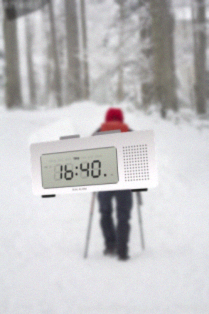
16:40
